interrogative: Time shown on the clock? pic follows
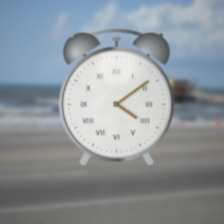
4:09
